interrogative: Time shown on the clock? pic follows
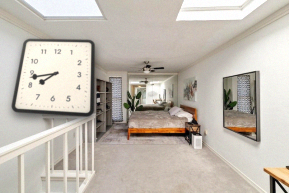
7:43
